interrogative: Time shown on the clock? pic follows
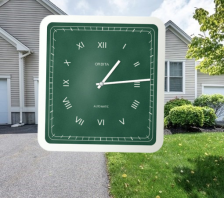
1:14
